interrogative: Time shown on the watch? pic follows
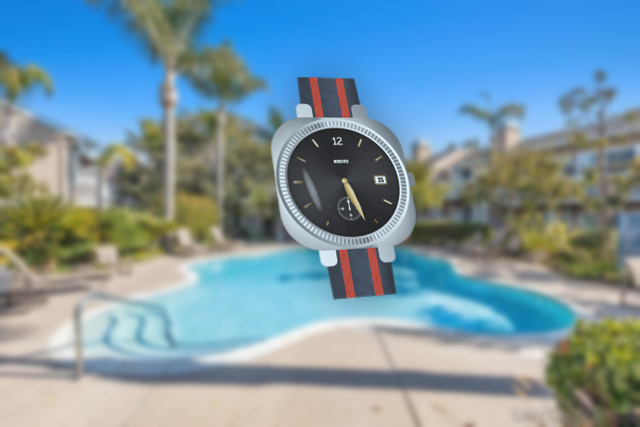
5:27
